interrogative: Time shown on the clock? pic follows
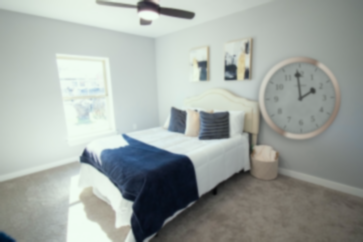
1:59
